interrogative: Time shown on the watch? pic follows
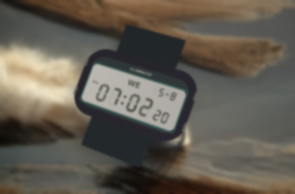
7:02:20
